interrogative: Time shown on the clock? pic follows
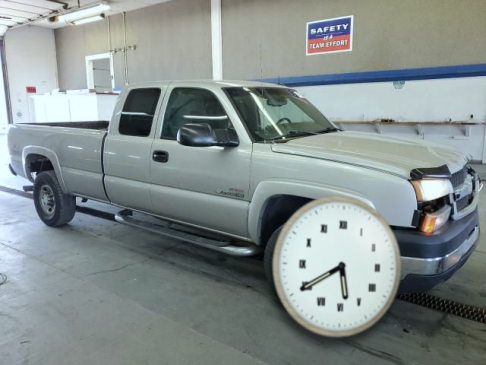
5:40
